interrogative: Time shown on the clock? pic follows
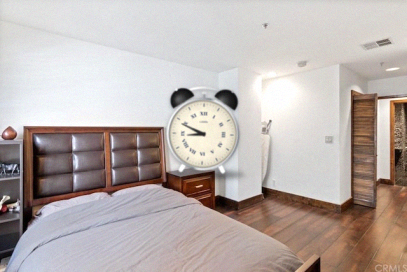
8:49
